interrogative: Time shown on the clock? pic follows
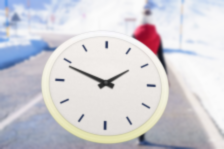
1:49
